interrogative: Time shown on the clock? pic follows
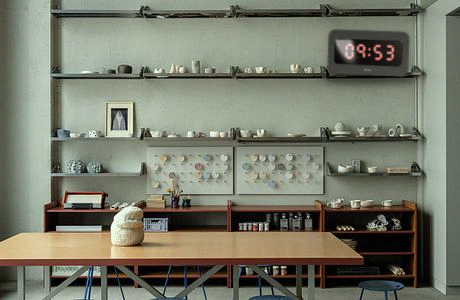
9:53
